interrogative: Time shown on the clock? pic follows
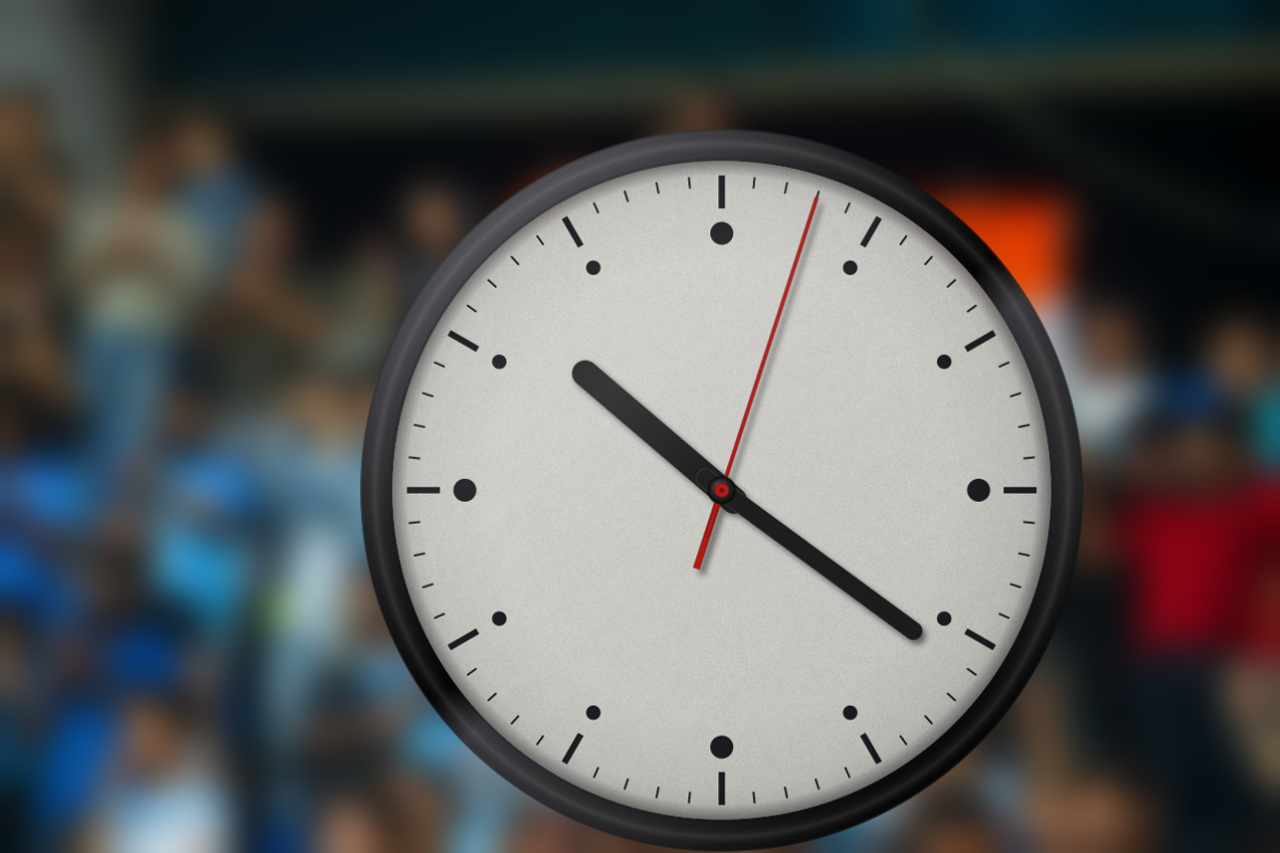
10:21:03
